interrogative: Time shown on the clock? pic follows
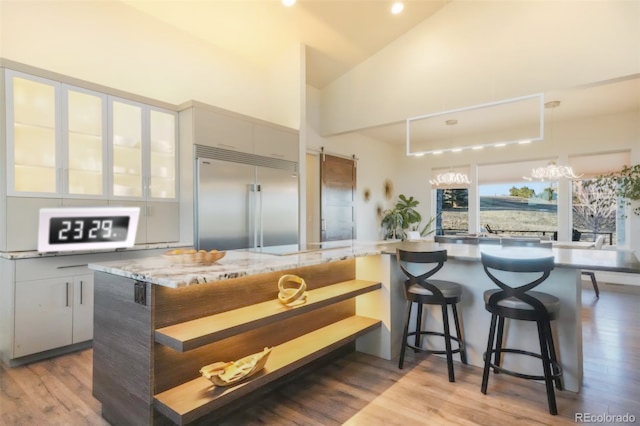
23:29
